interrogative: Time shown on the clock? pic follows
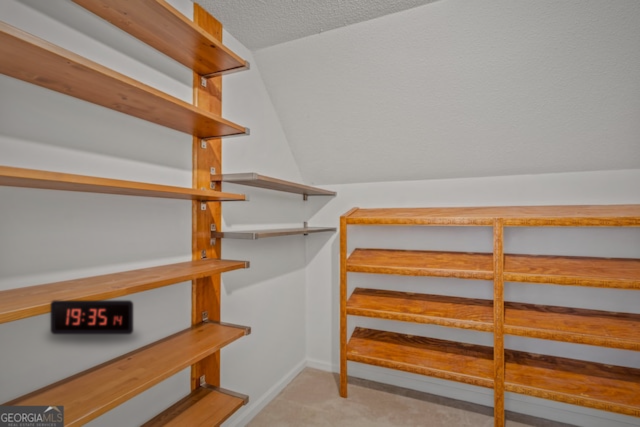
19:35
